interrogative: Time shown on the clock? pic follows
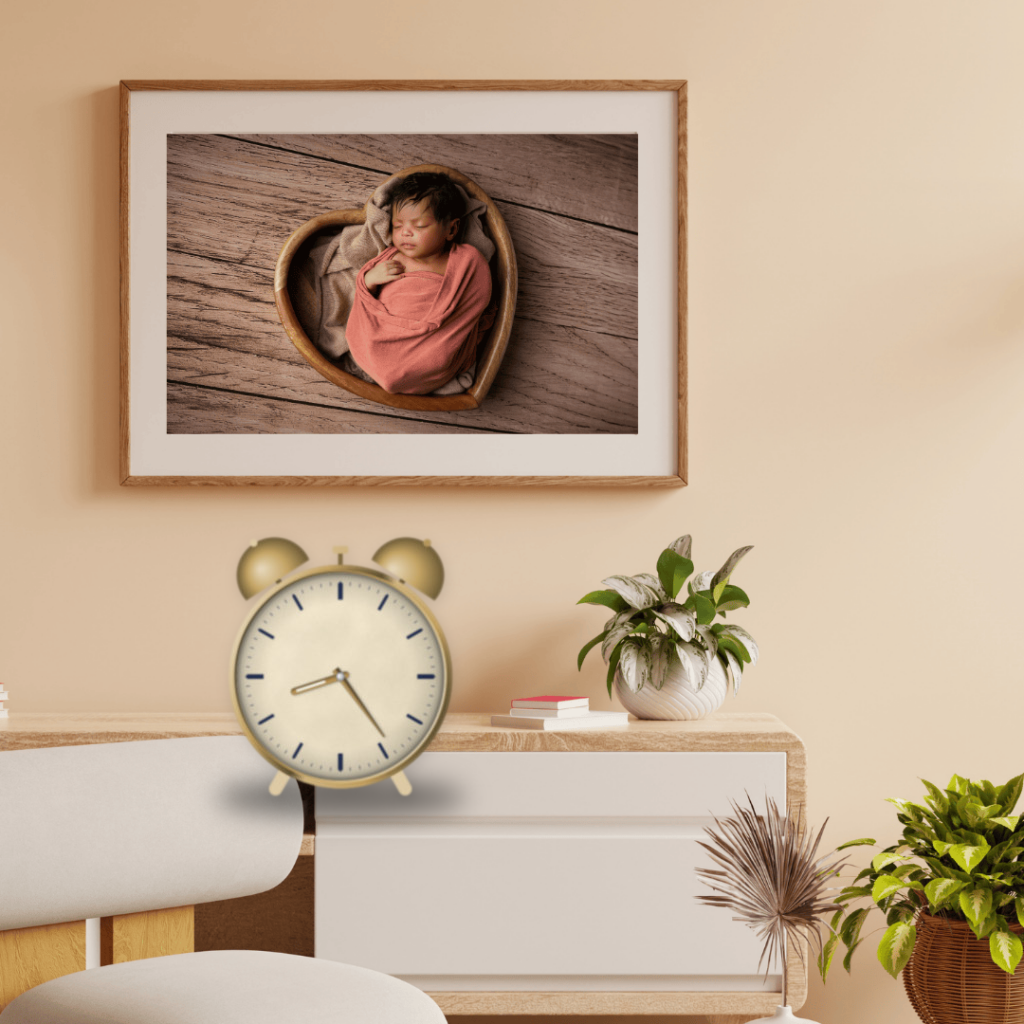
8:24
